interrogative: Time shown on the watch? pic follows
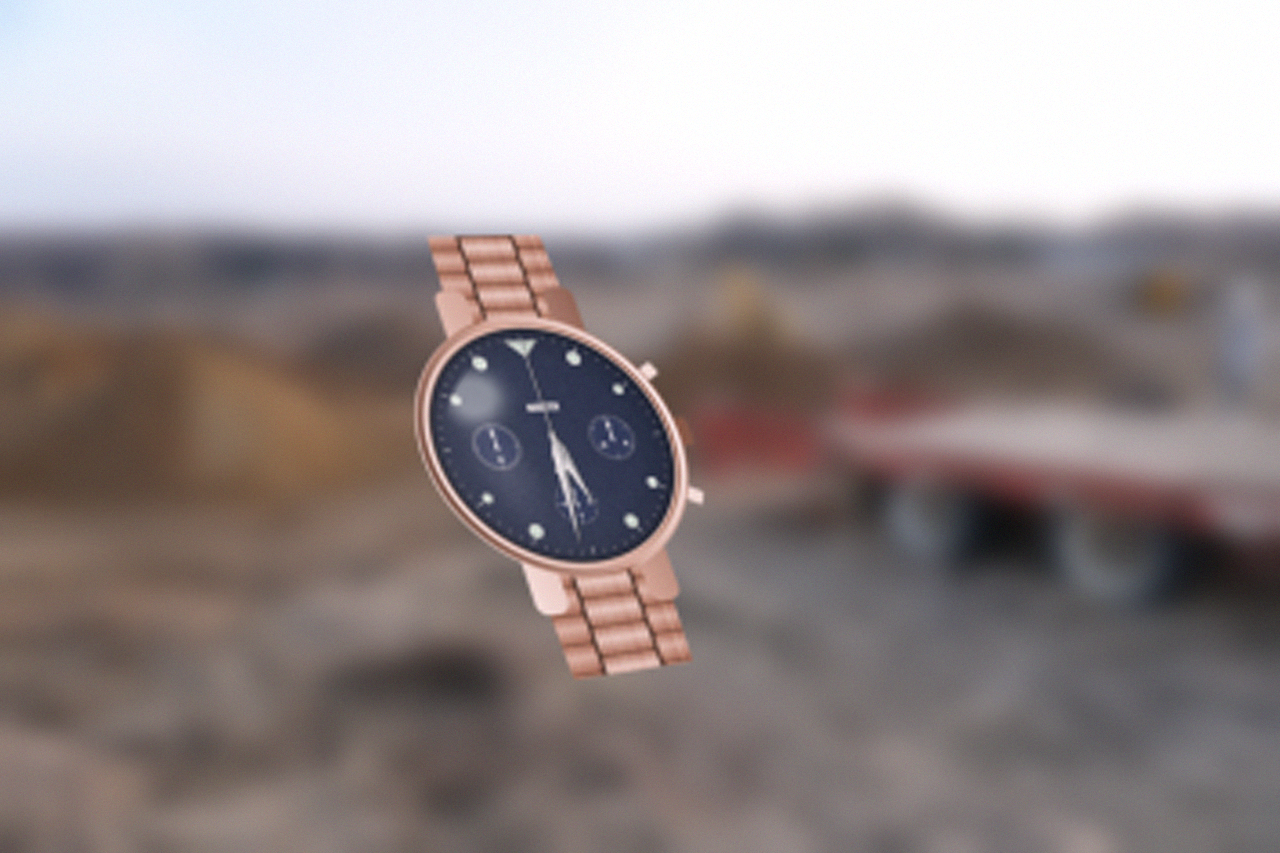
5:31
